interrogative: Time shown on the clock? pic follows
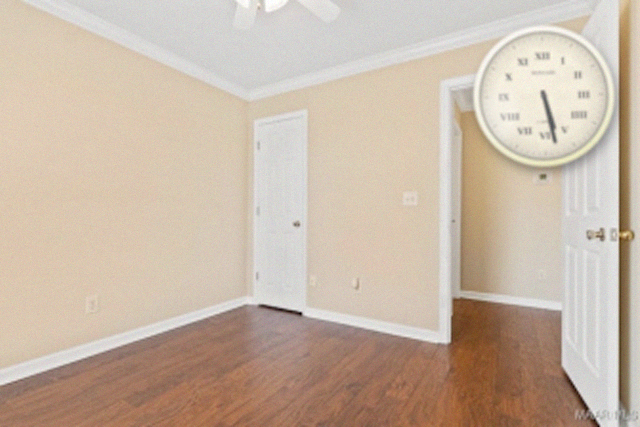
5:28
